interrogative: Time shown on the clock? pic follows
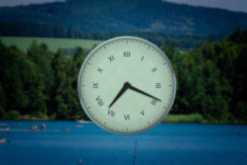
7:19
